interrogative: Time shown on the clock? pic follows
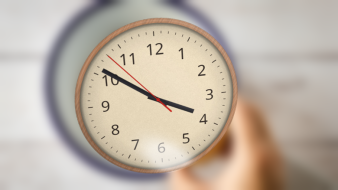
3:50:53
